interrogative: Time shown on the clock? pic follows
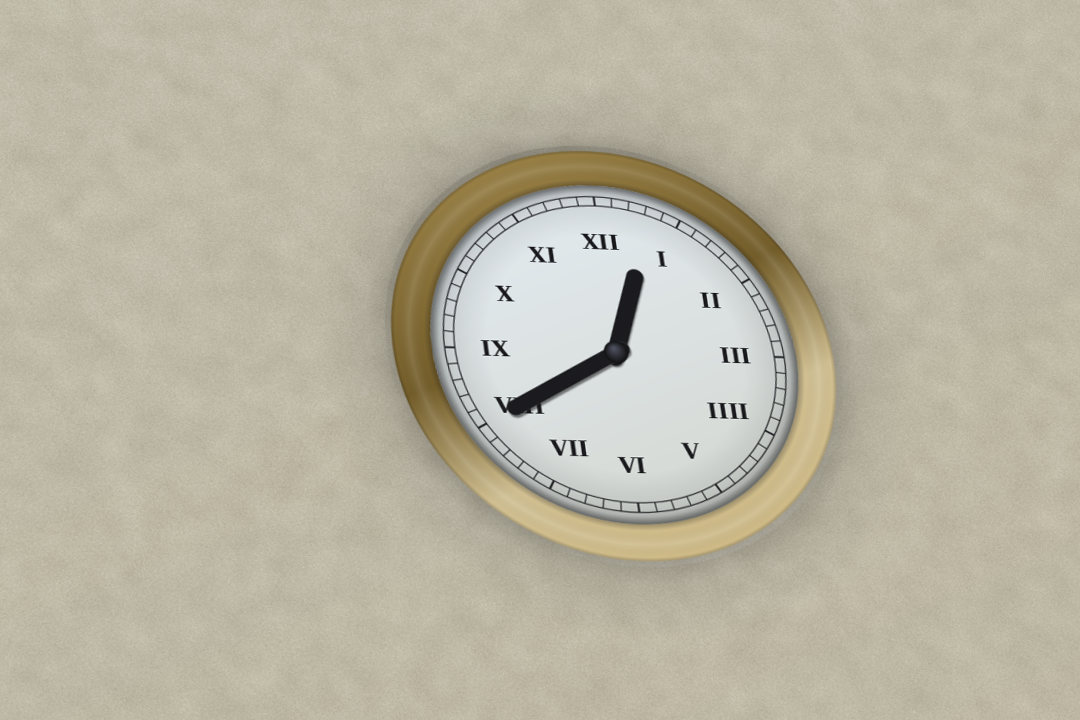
12:40
